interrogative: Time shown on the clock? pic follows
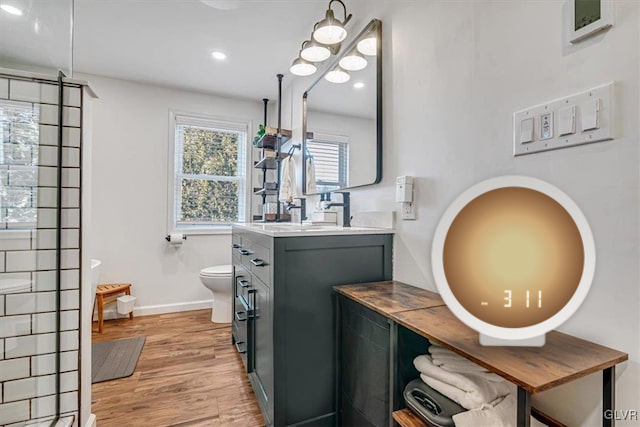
3:11
